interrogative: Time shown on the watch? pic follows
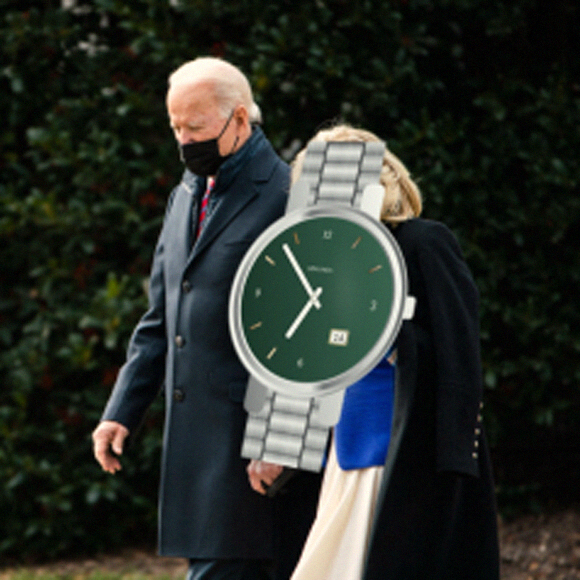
6:53
